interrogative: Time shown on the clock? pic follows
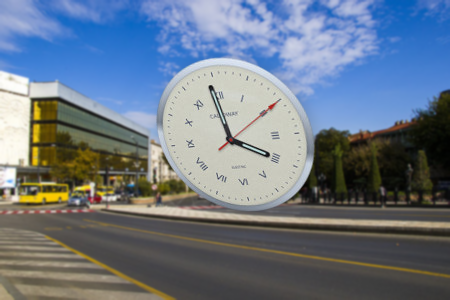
3:59:10
